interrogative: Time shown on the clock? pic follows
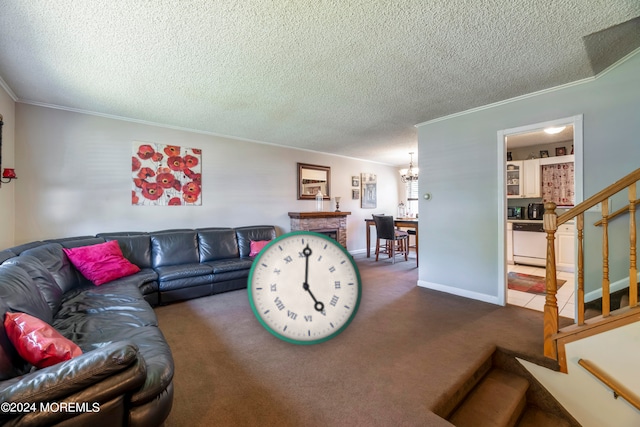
5:01
